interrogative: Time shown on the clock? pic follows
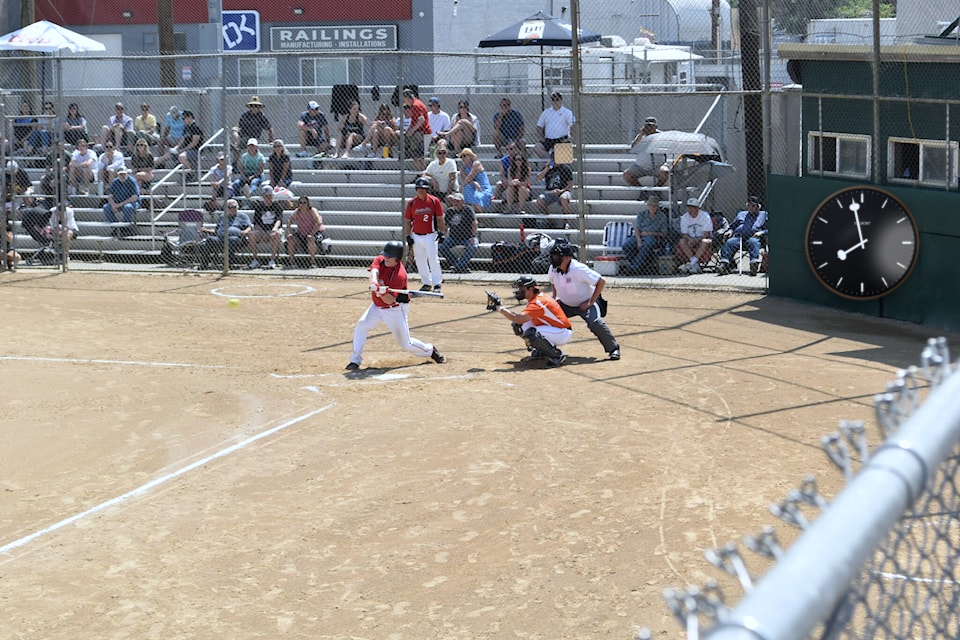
7:58
